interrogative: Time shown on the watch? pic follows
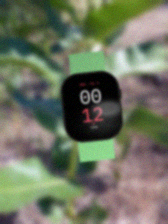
0:12
